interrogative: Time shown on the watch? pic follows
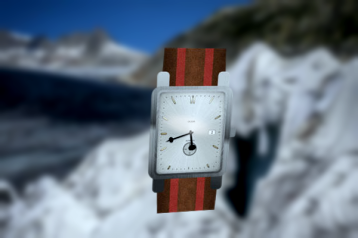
5:42
